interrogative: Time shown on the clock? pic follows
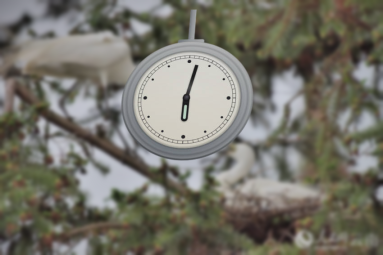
6:02
